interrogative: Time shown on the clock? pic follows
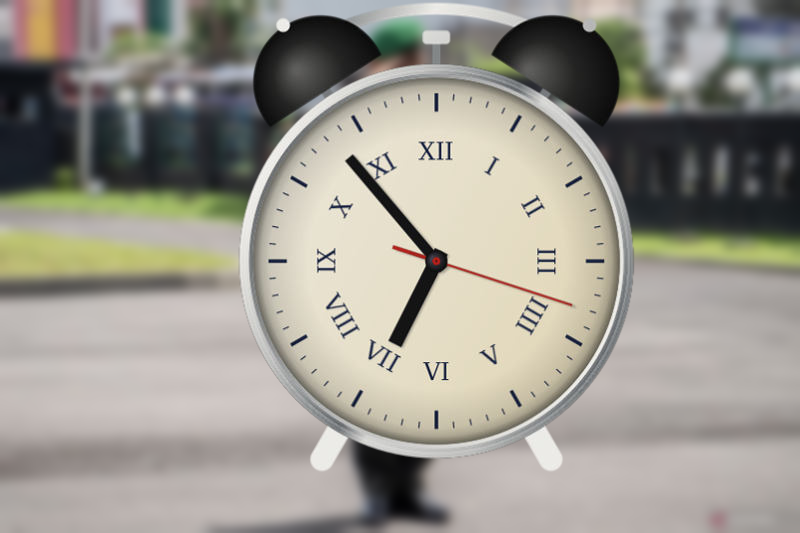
6:53:18
